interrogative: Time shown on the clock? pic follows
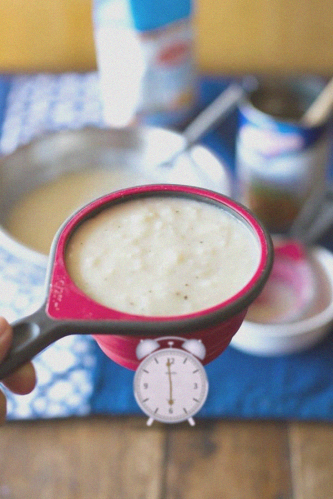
5:59
